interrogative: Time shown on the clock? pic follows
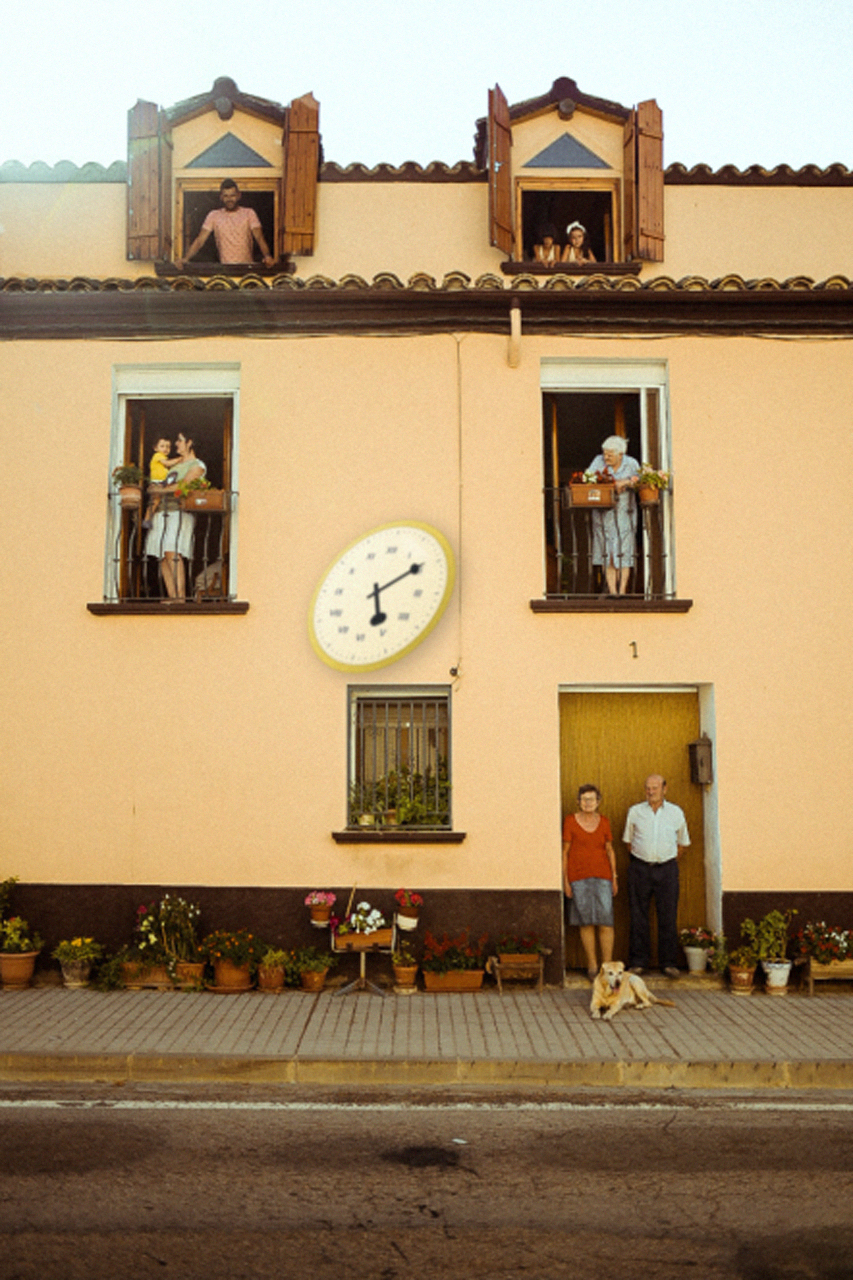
5:09
